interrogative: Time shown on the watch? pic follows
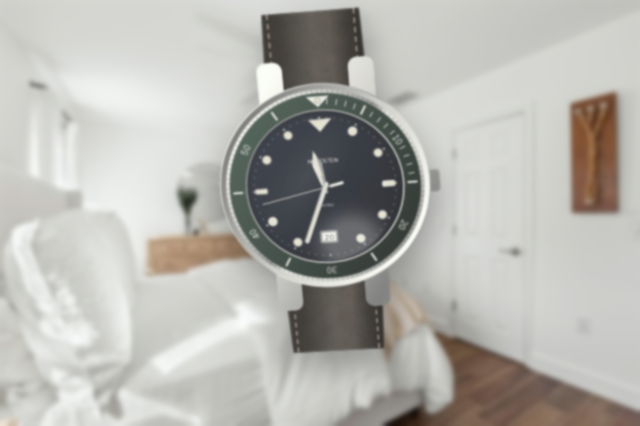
11:33:43
